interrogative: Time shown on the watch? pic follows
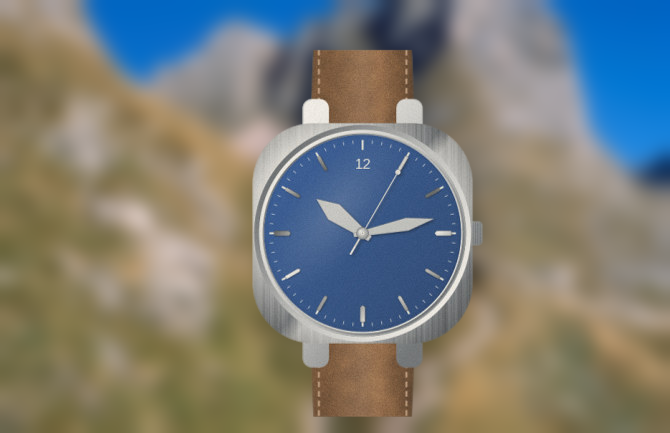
10:13:05
